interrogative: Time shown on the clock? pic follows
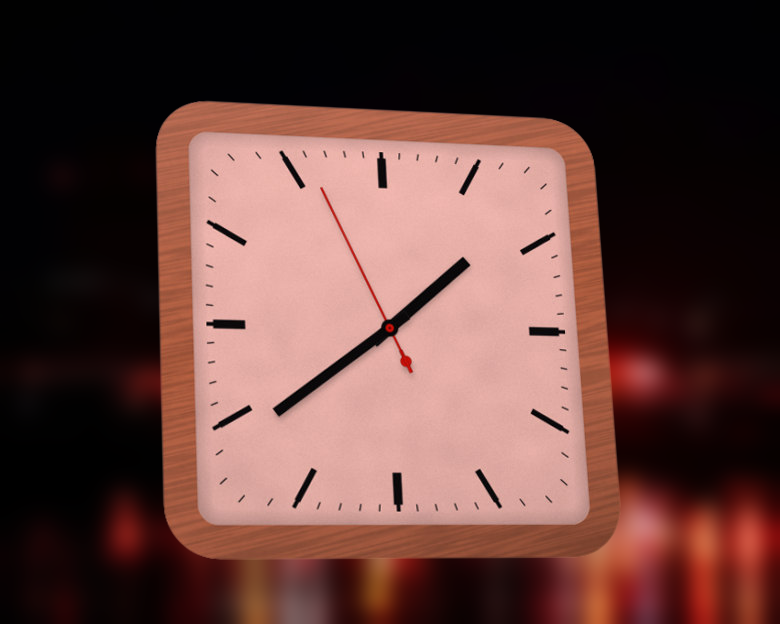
1:38:56
